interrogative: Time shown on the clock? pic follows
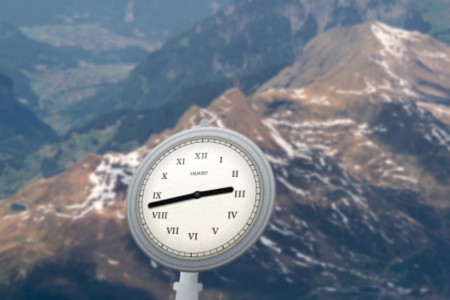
2:43
